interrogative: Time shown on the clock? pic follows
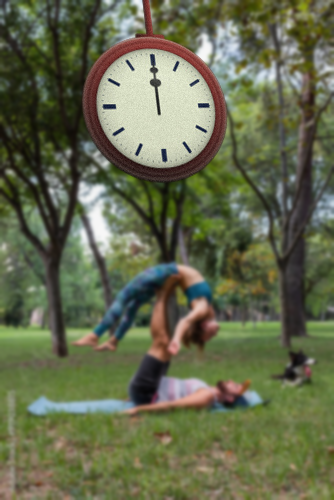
12:00
